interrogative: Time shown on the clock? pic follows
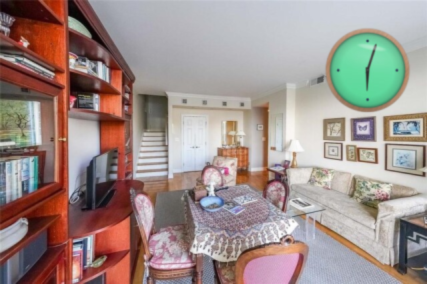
6:03
